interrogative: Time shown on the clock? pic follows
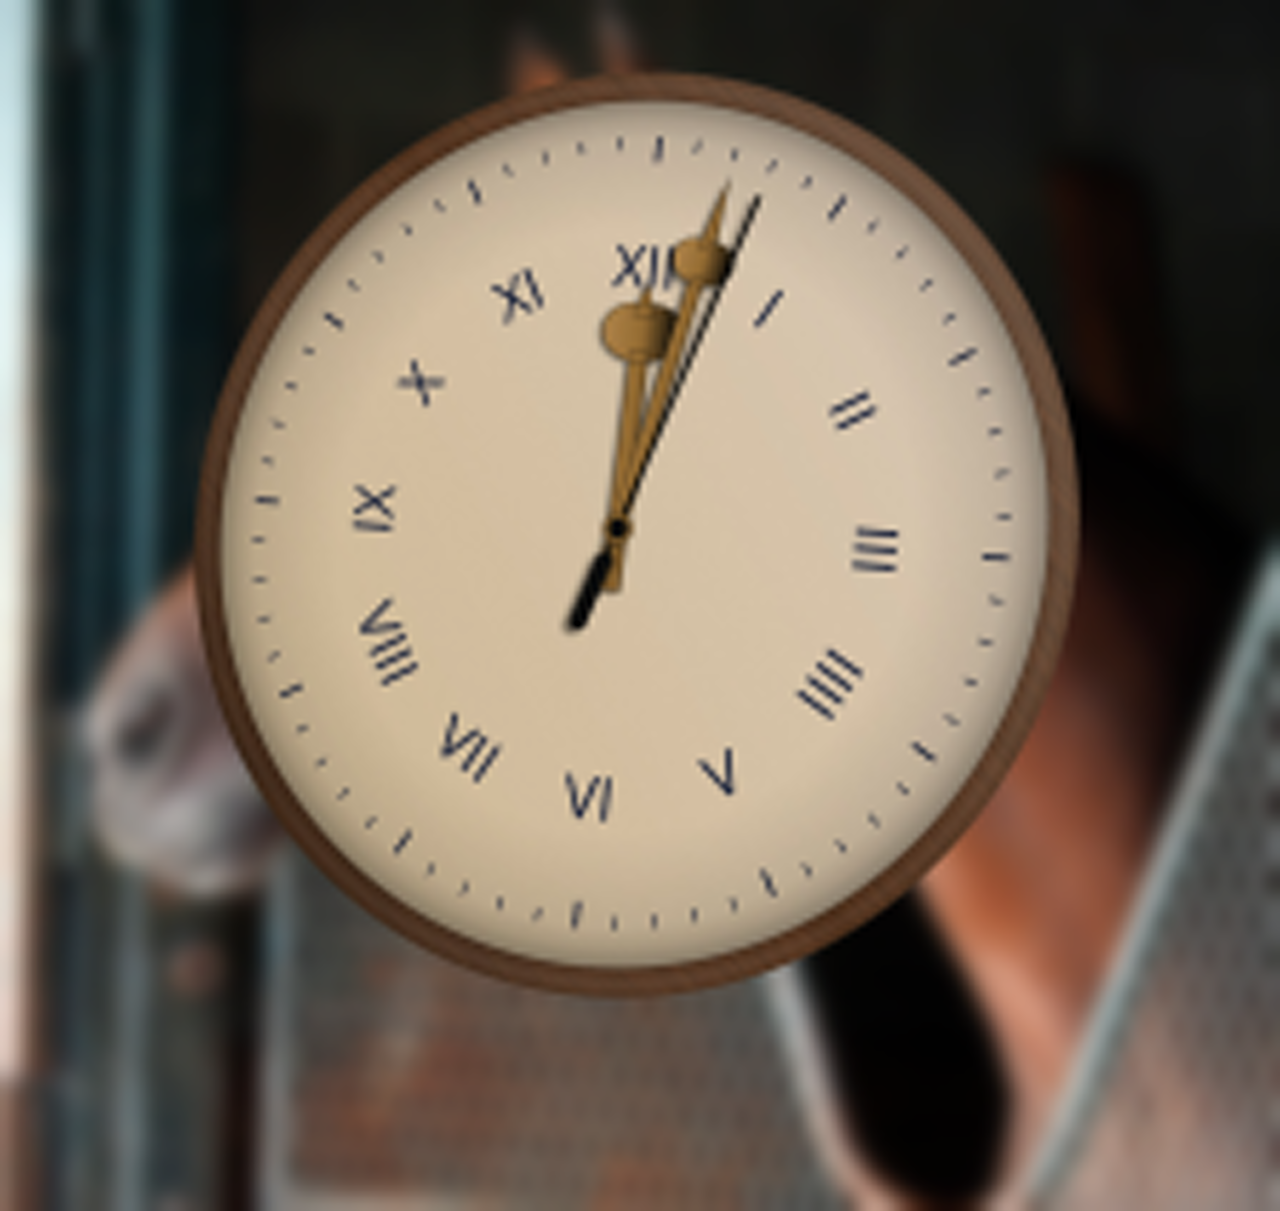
12:02:03
